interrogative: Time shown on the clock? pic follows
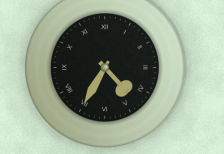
4:35
